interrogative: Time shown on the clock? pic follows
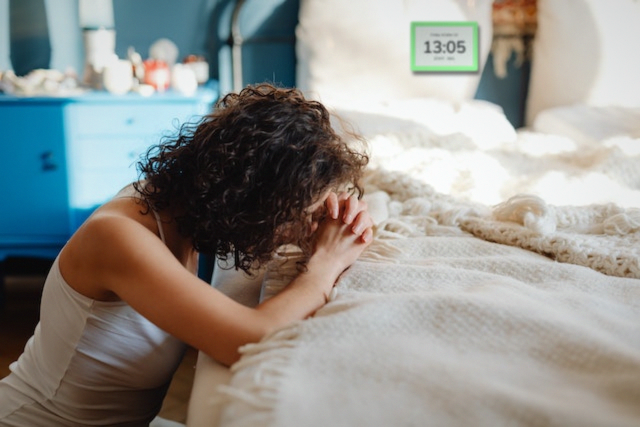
13:05
